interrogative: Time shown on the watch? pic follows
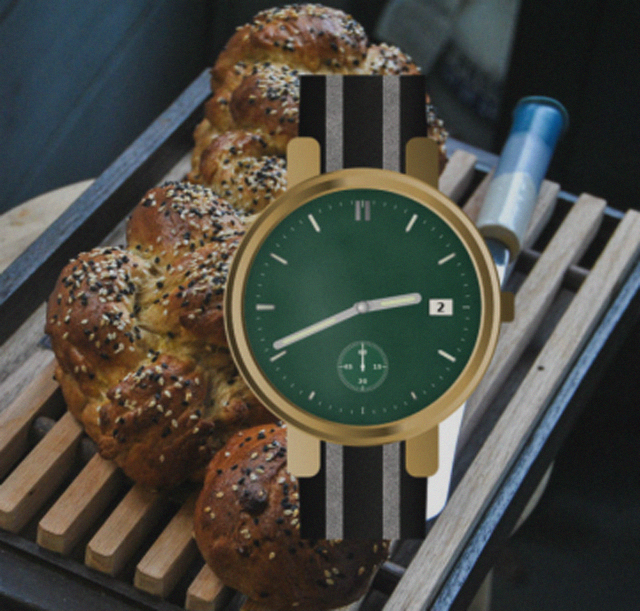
2:41
